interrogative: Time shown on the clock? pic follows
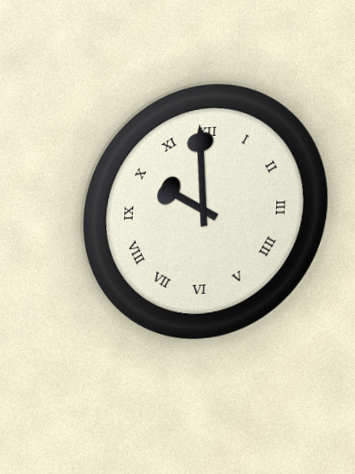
9:59
